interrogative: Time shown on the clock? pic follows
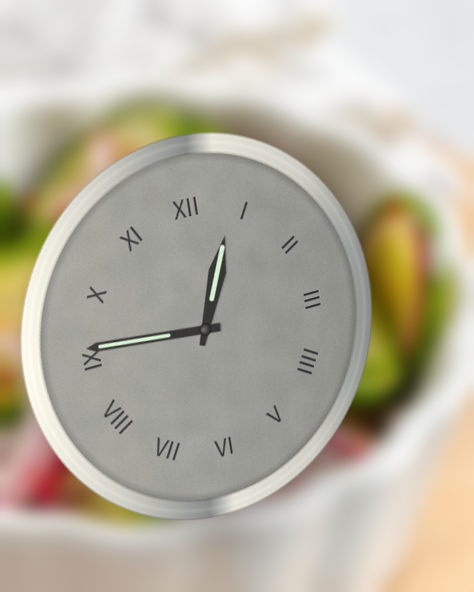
12:46
